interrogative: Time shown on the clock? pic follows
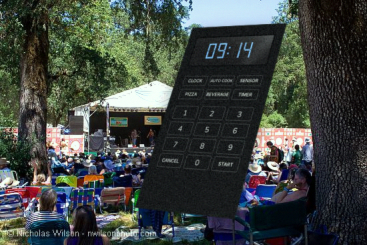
9:14
